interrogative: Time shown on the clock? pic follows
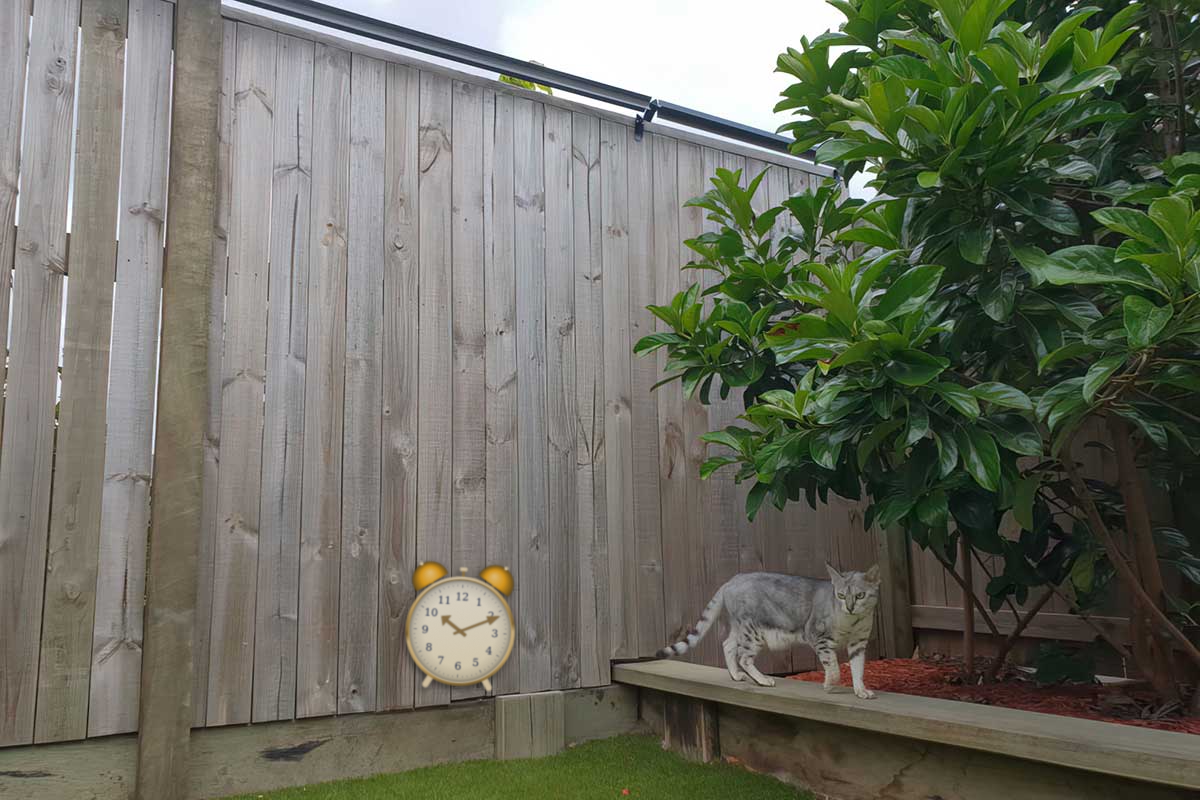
10:11
